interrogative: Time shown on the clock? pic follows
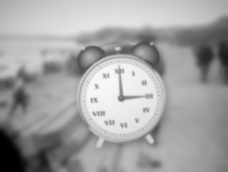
3:00
